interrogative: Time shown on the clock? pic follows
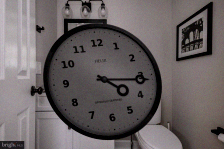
4:16
